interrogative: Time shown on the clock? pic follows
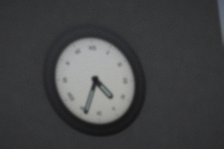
4:34
